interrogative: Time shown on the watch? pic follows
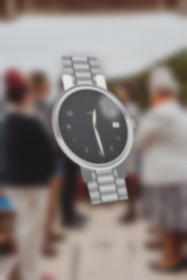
12:29
